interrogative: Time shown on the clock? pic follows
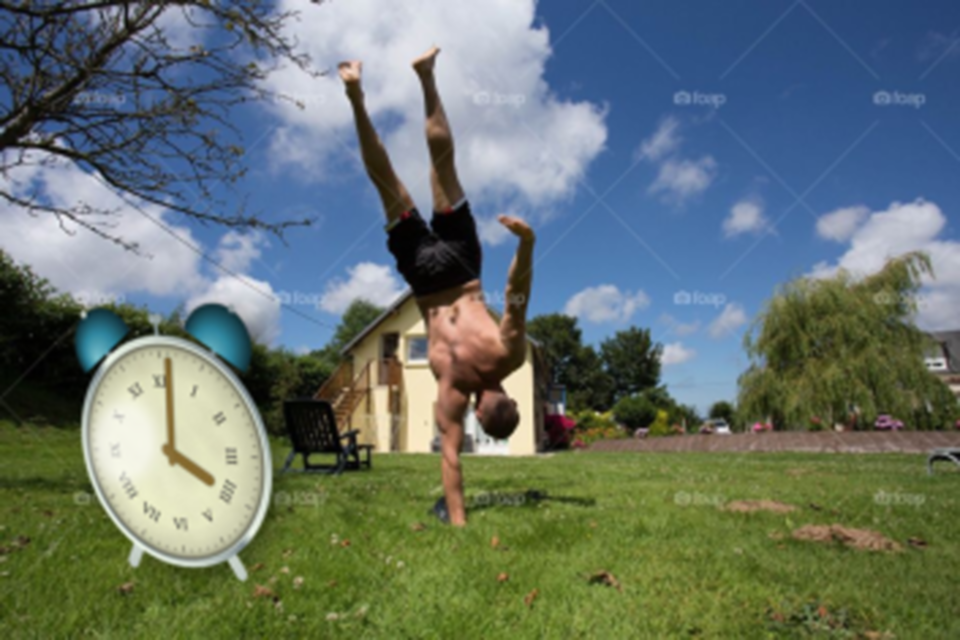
4:01
